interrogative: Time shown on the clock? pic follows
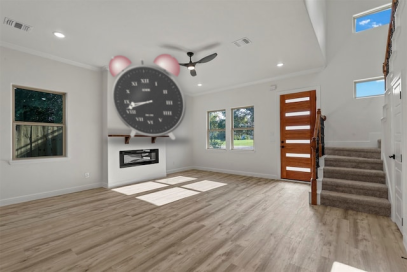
8:42
